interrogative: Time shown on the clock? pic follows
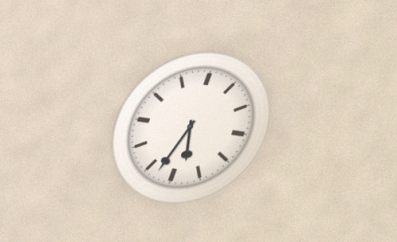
5:33
